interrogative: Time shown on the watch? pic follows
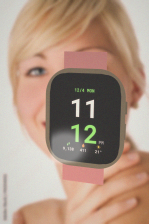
11:12
